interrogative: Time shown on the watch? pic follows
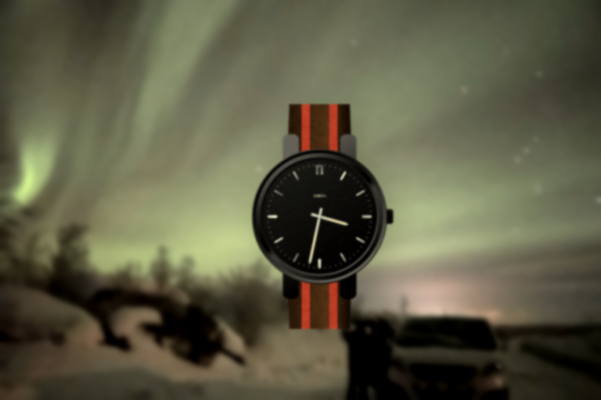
3:32
